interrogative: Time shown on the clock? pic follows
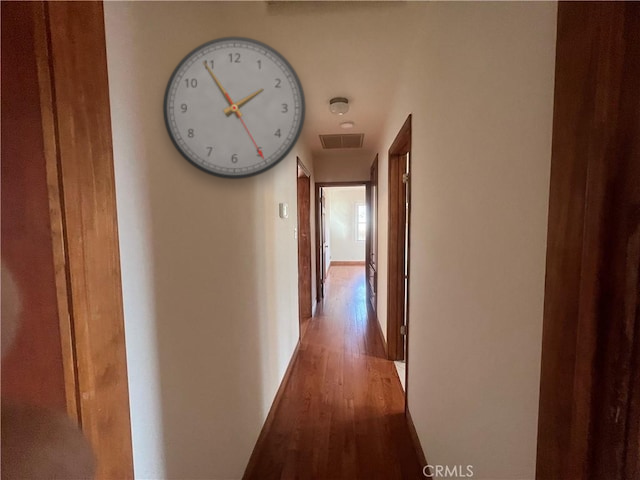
1:54:25
